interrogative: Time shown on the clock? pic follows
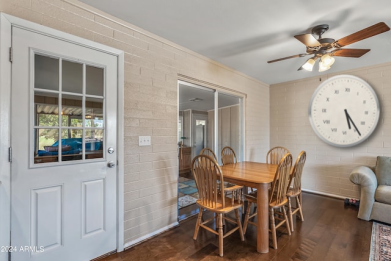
5:24
